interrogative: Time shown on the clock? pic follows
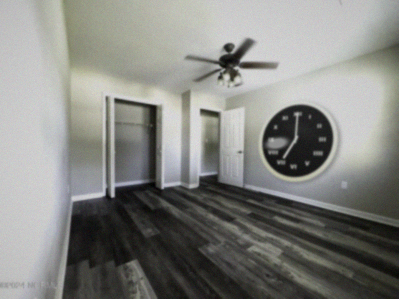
7:00
